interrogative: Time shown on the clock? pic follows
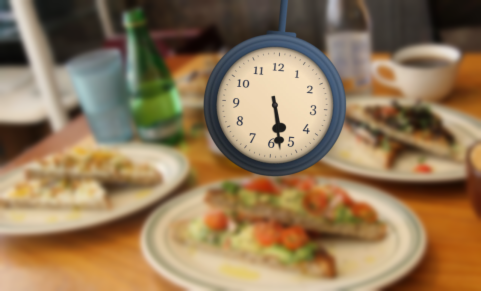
5:28
